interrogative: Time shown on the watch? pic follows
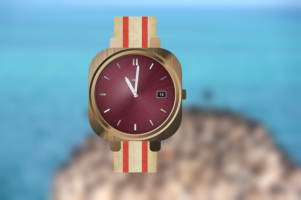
11:01
